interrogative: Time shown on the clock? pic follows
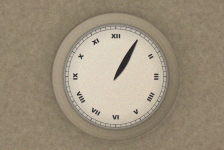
1:05
